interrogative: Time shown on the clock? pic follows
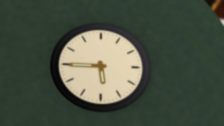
5:45
